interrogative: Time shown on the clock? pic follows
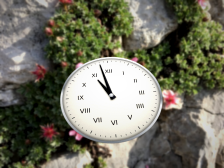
10:58
